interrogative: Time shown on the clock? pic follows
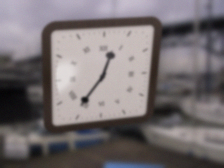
12:36
